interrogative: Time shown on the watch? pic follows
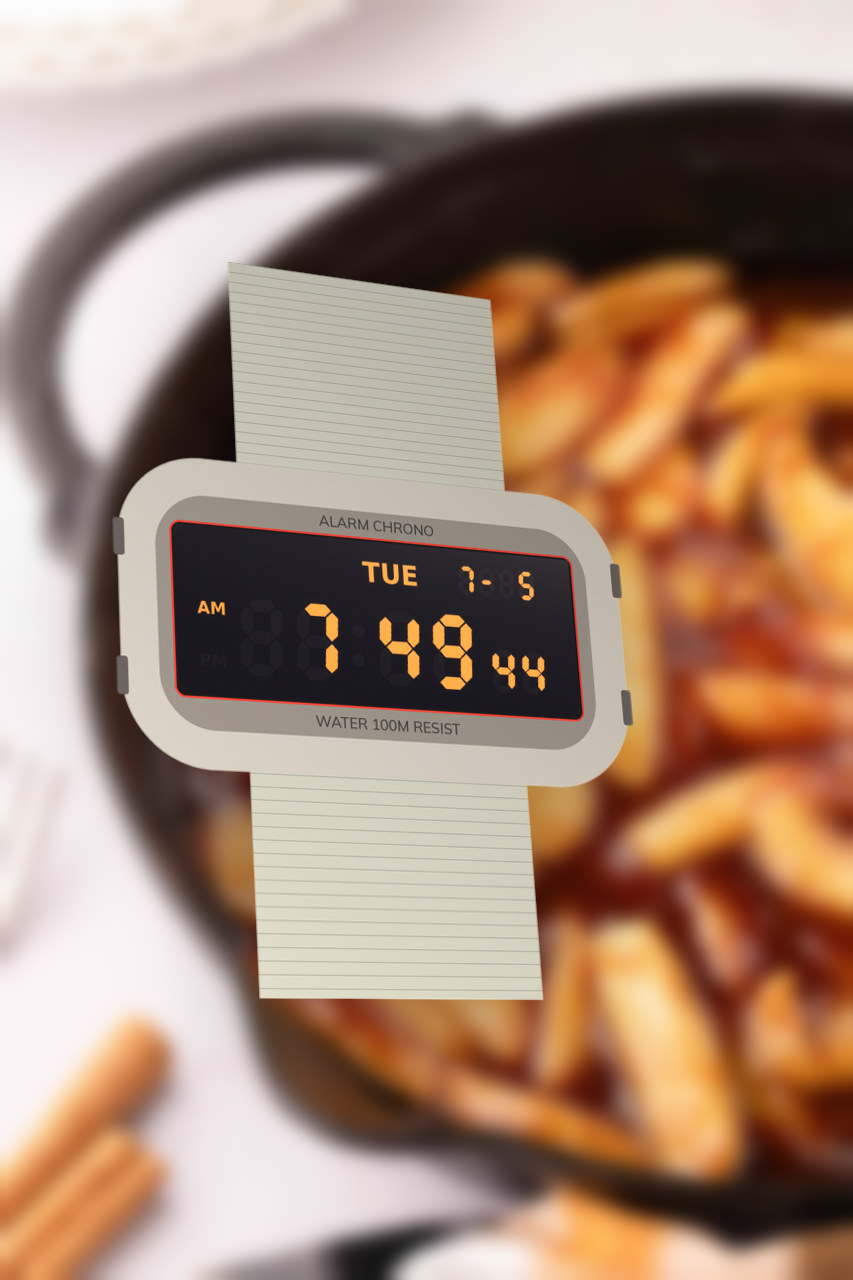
7:49:44
